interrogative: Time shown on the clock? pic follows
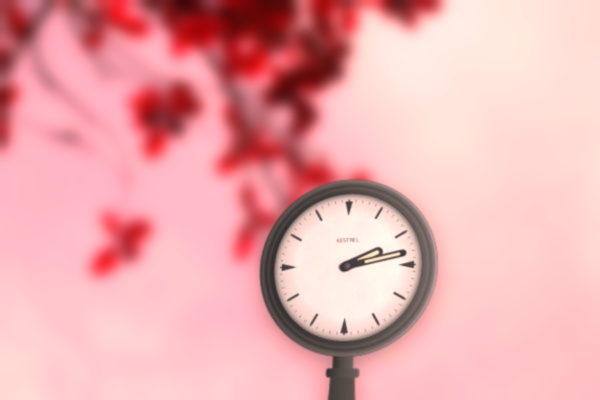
2:13
